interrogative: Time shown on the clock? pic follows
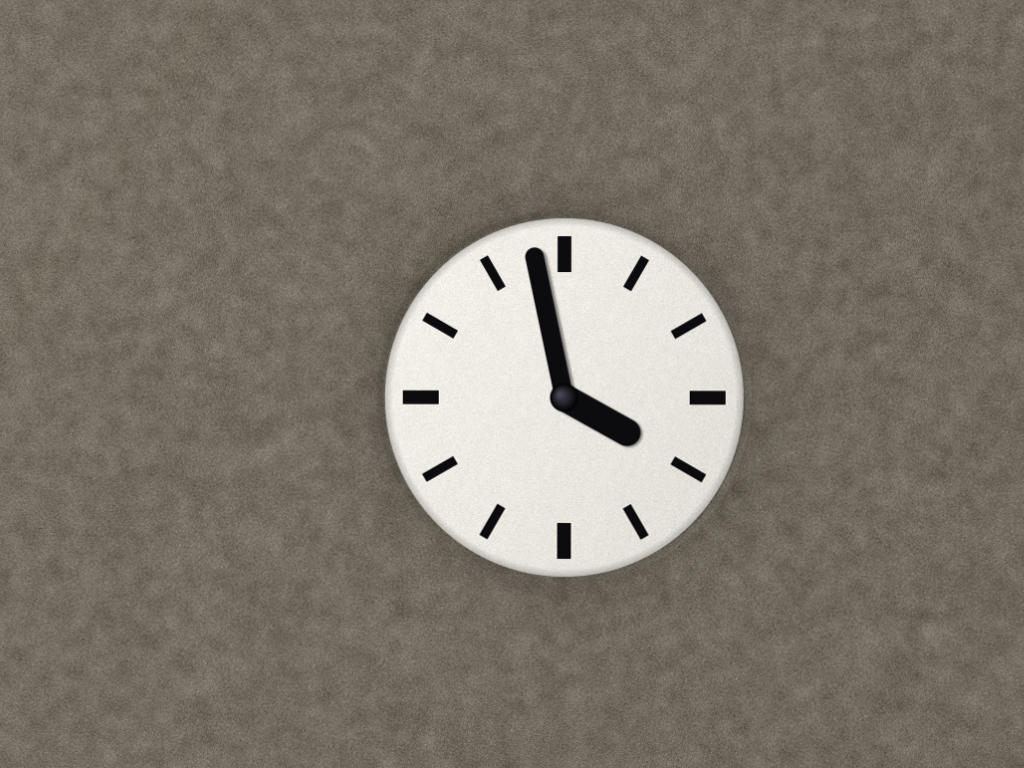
3:58
